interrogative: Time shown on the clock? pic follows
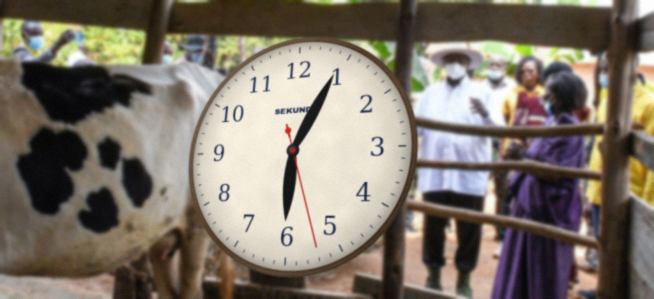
6:04:27
